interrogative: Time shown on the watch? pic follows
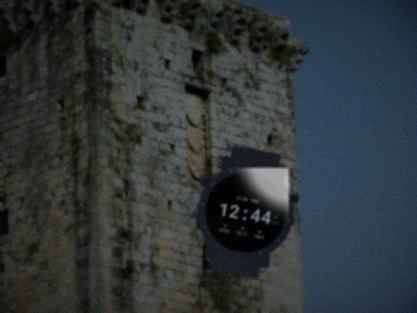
12:44
